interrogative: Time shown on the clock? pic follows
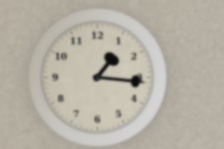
1:16
